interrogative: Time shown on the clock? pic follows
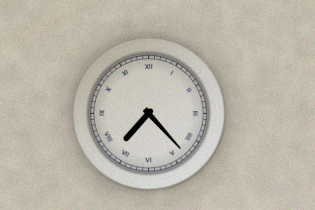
7:23
